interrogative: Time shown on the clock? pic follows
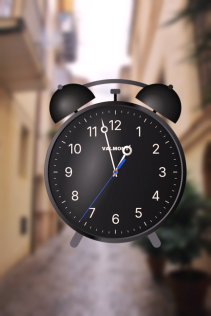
12:57:36
